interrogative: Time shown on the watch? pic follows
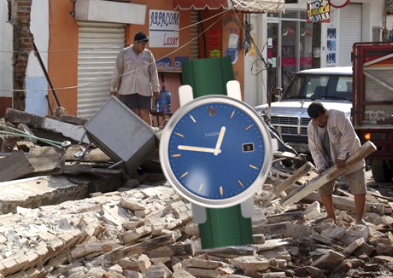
12:47
